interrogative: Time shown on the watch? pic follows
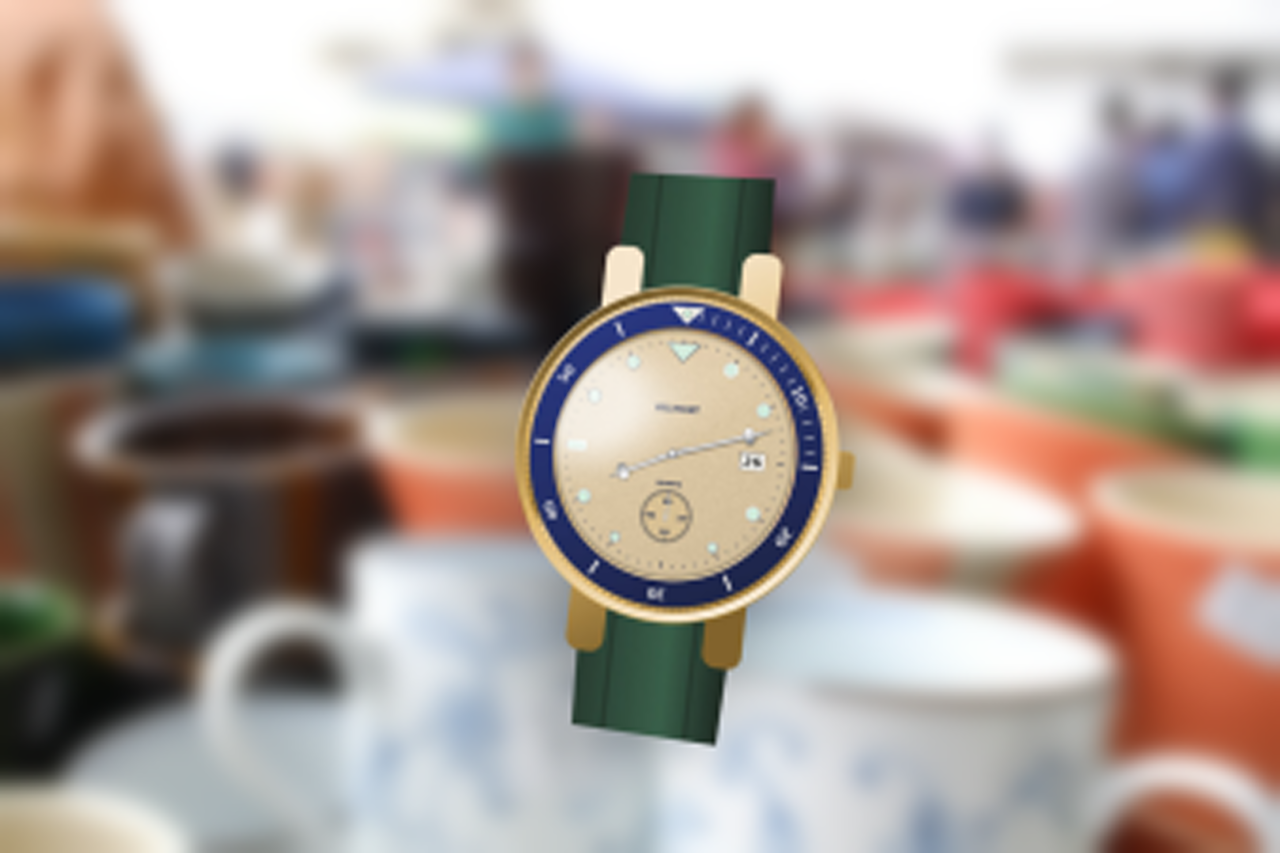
8:12
